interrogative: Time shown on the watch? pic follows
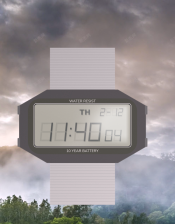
11:40:04
